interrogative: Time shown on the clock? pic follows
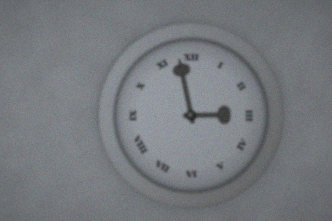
2:58
